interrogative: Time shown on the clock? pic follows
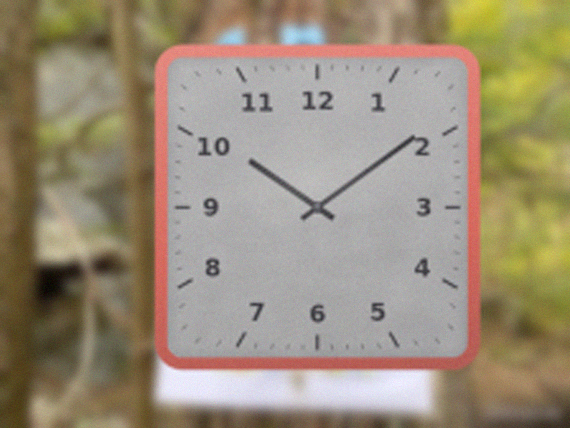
10:09
